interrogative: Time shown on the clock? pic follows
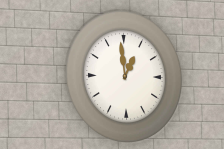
12:59
